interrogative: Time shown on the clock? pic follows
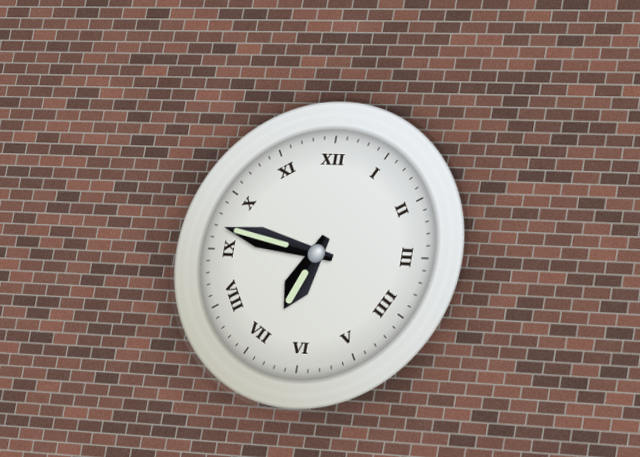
6:47
